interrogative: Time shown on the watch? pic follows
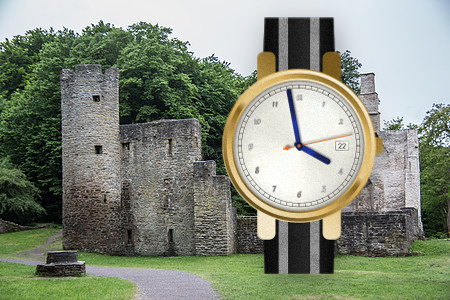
3:58:13
